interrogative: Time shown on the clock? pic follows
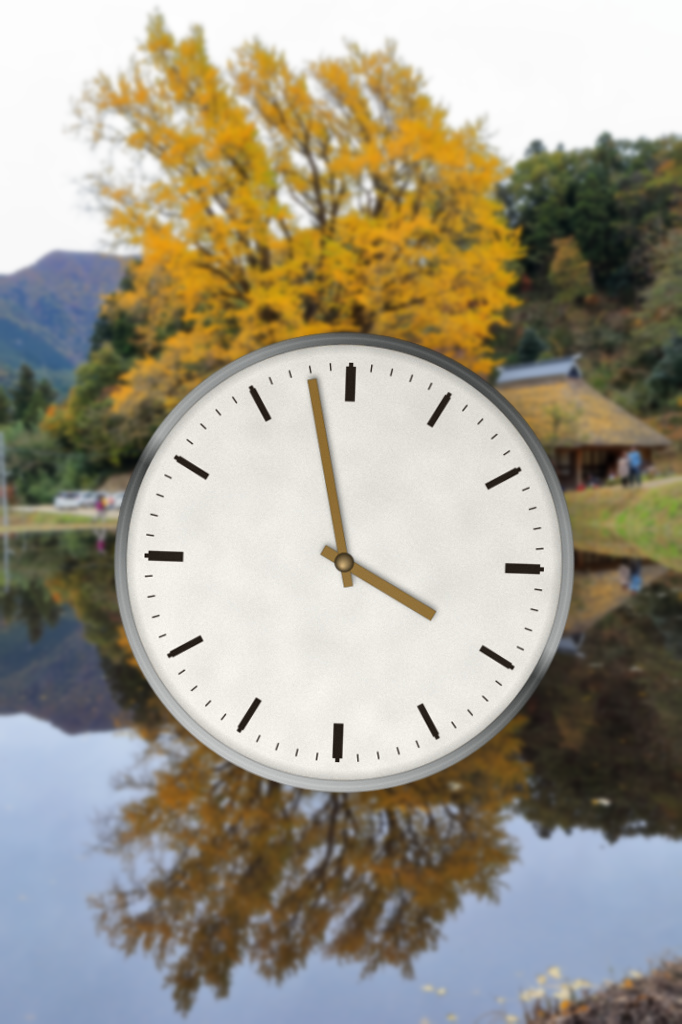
3:58
